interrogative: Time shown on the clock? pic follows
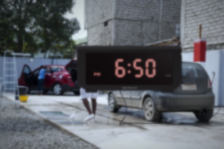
6:50
